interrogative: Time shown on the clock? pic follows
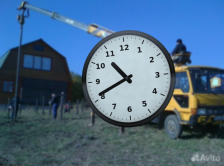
10:41
